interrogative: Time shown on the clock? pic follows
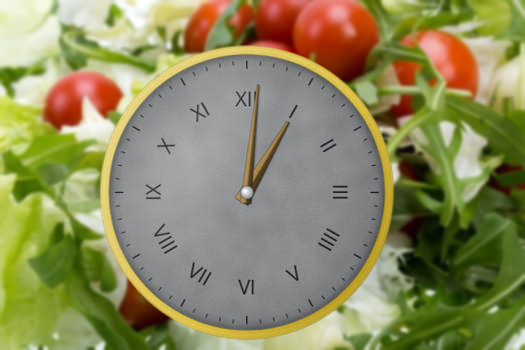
1:01
